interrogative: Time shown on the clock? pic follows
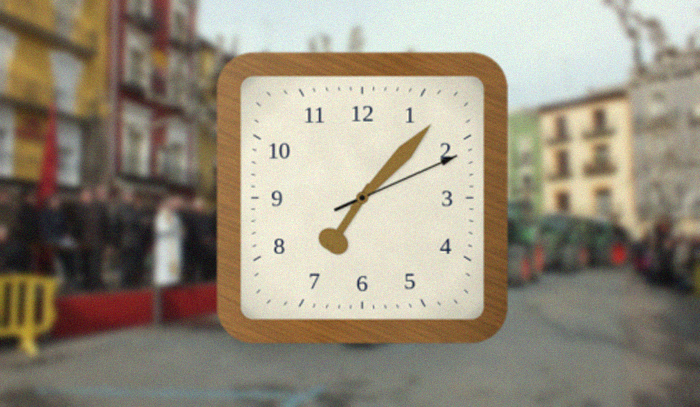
7:07:11
